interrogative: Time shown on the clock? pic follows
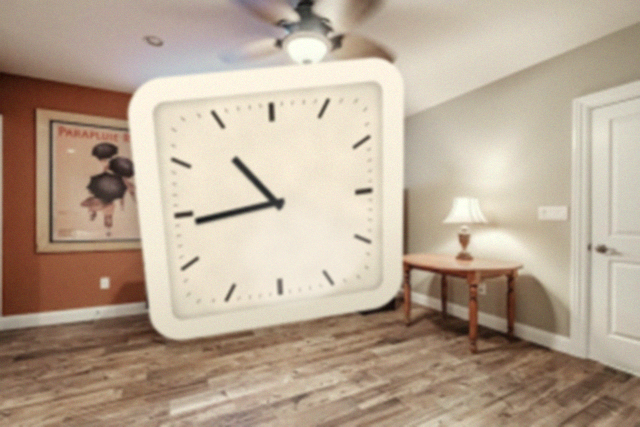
10:44
